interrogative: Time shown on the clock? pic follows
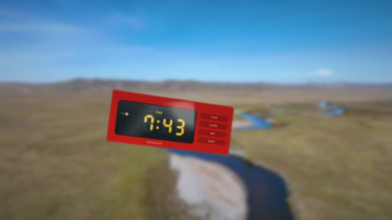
7:43
